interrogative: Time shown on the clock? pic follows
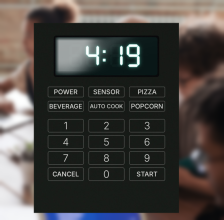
4:19
